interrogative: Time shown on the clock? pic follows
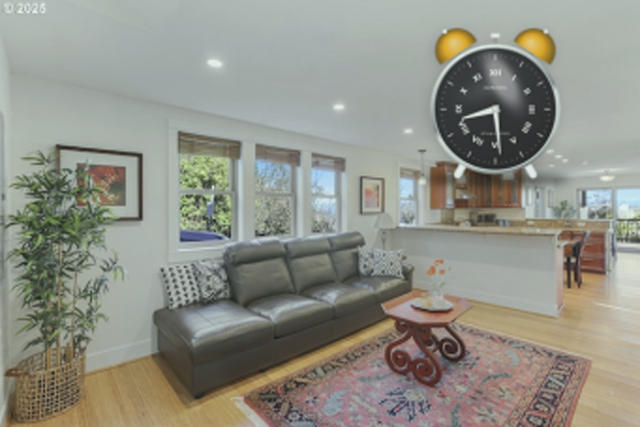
8:29
